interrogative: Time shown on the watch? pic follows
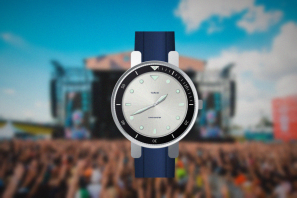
1:41
